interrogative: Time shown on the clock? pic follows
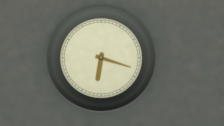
6:18
